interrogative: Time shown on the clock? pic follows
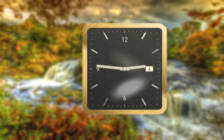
2:46
